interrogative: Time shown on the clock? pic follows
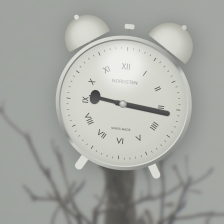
9:16
